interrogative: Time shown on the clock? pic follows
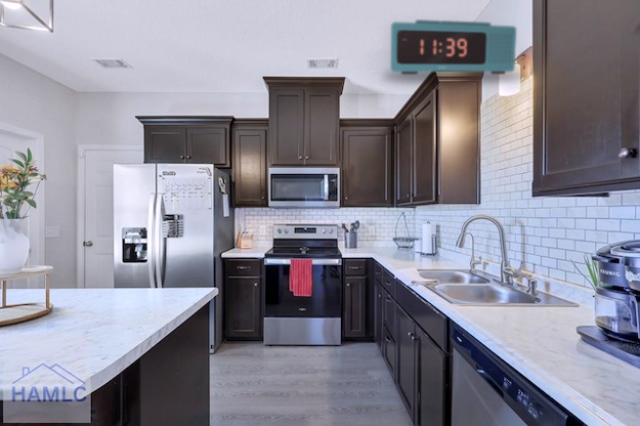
11:39
